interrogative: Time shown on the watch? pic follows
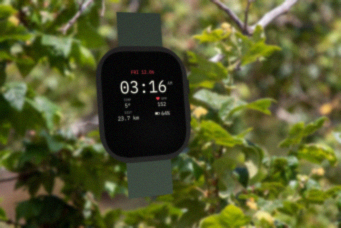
3:16
